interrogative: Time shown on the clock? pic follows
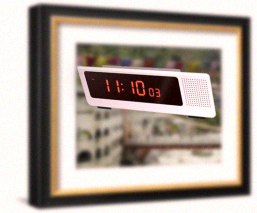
11:10:03
